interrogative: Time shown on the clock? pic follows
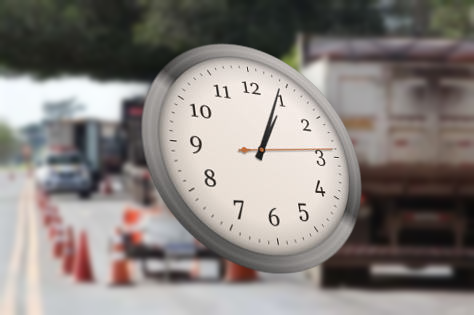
1:04:14
